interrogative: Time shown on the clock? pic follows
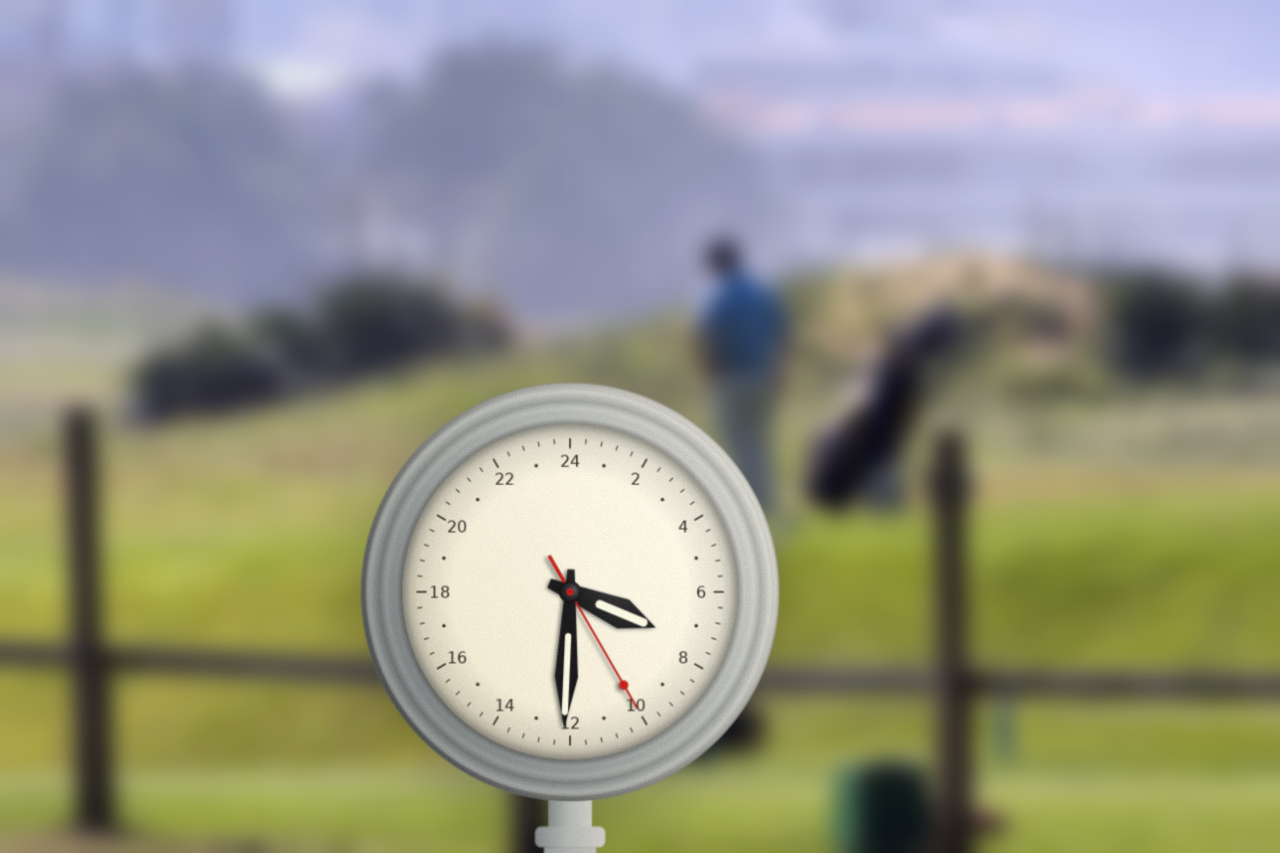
7:30:25
